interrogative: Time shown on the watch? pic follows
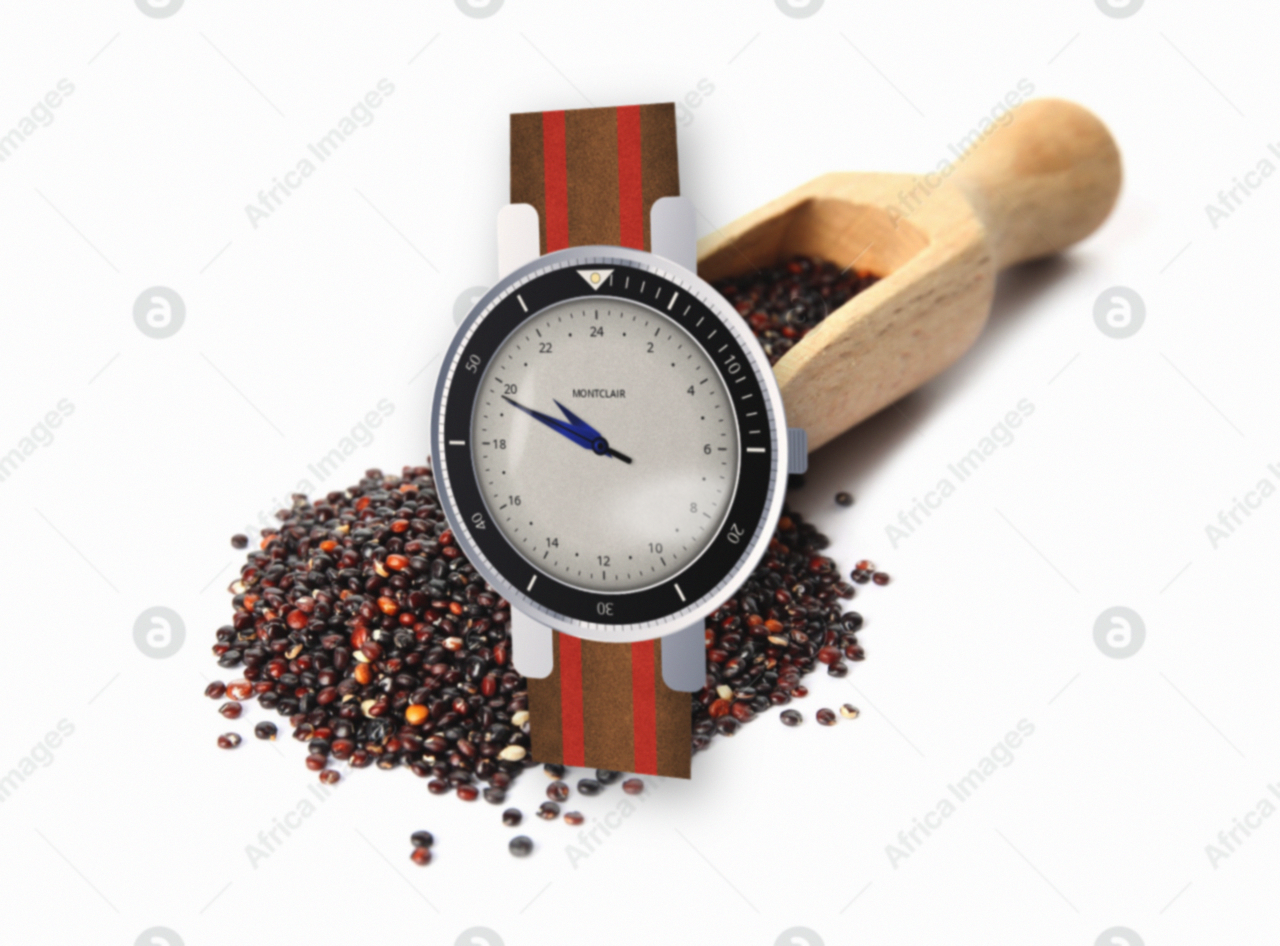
20:48:49
